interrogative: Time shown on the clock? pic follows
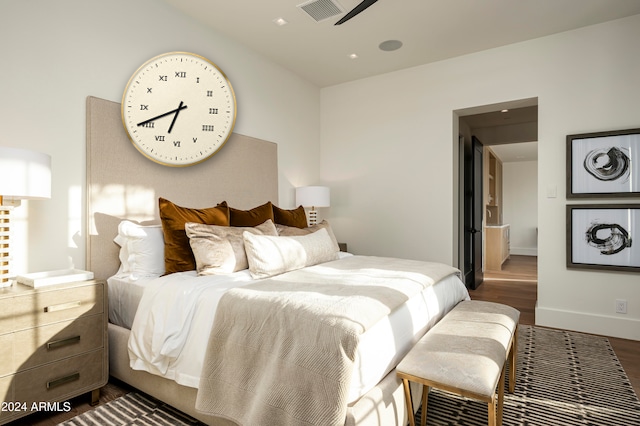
6:41
